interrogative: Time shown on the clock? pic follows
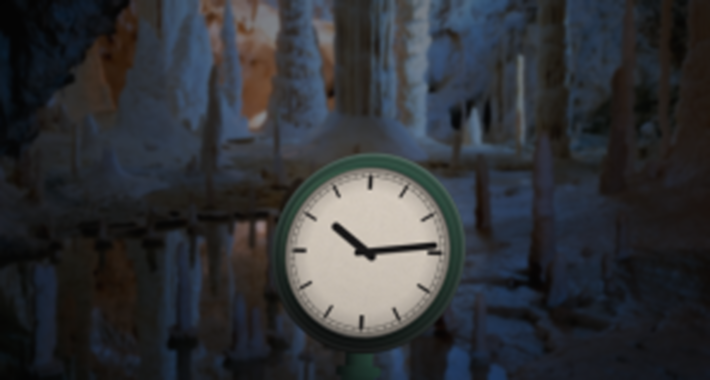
10:14
